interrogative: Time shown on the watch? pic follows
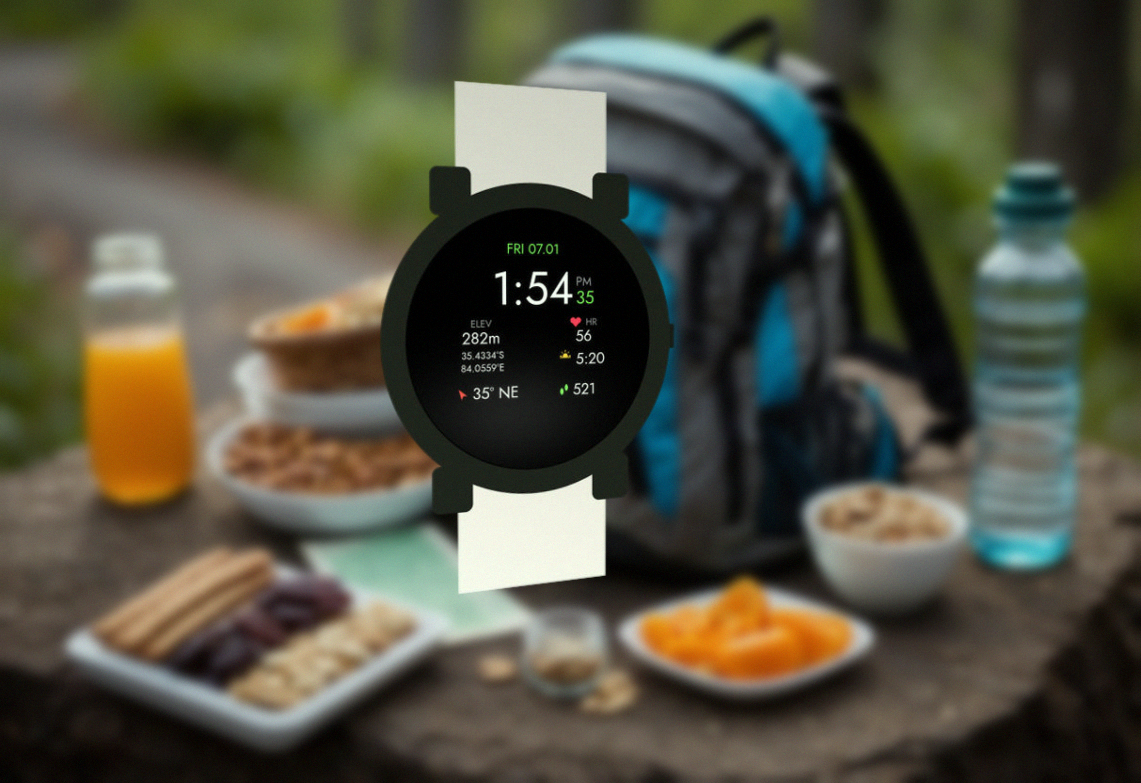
1:54:35
